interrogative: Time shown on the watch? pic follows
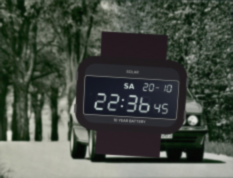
22:36:45
